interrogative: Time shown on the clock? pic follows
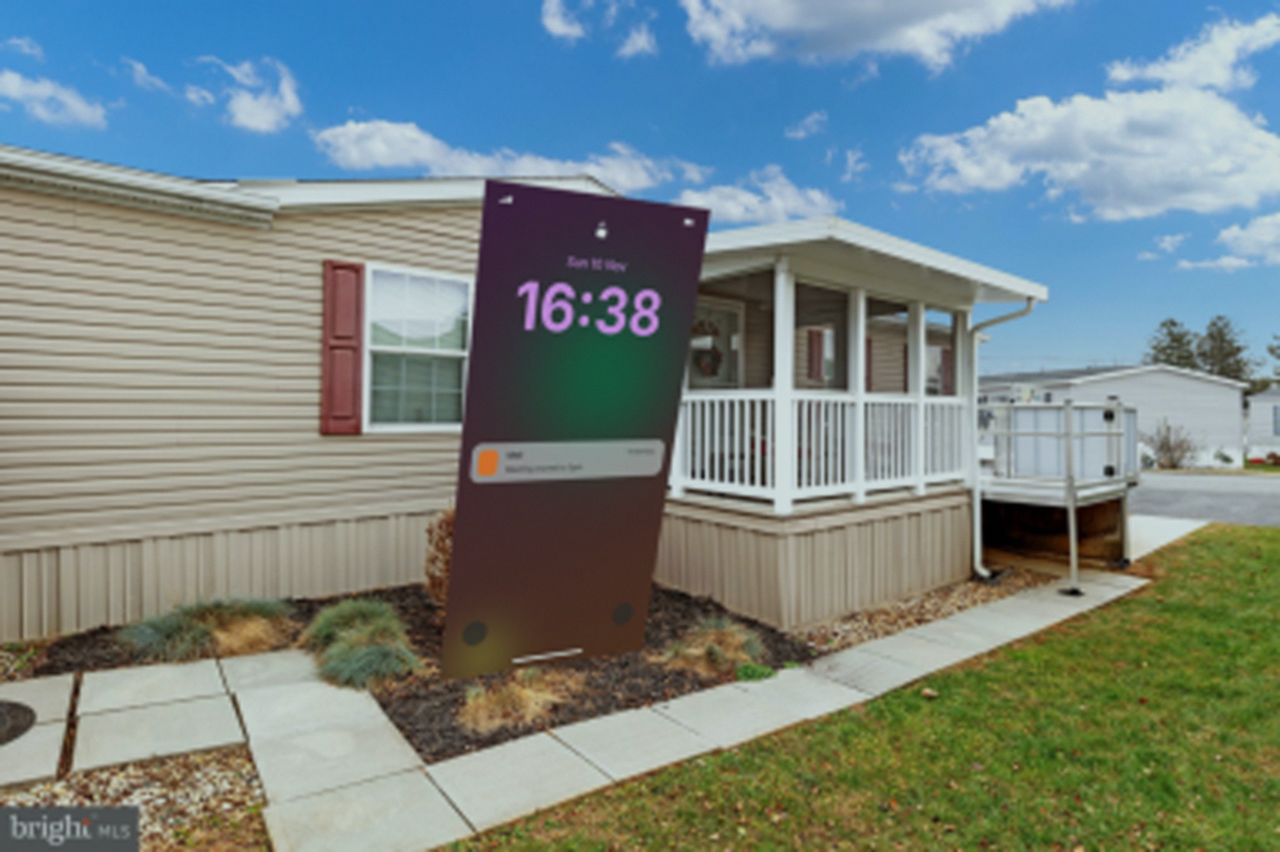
16:38
